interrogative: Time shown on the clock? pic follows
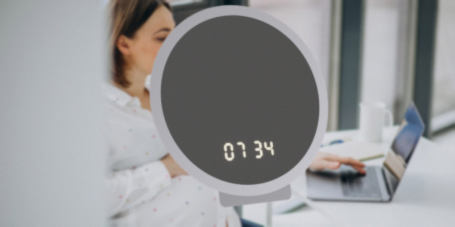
7:34
